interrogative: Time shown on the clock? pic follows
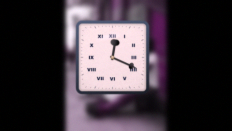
12:19
